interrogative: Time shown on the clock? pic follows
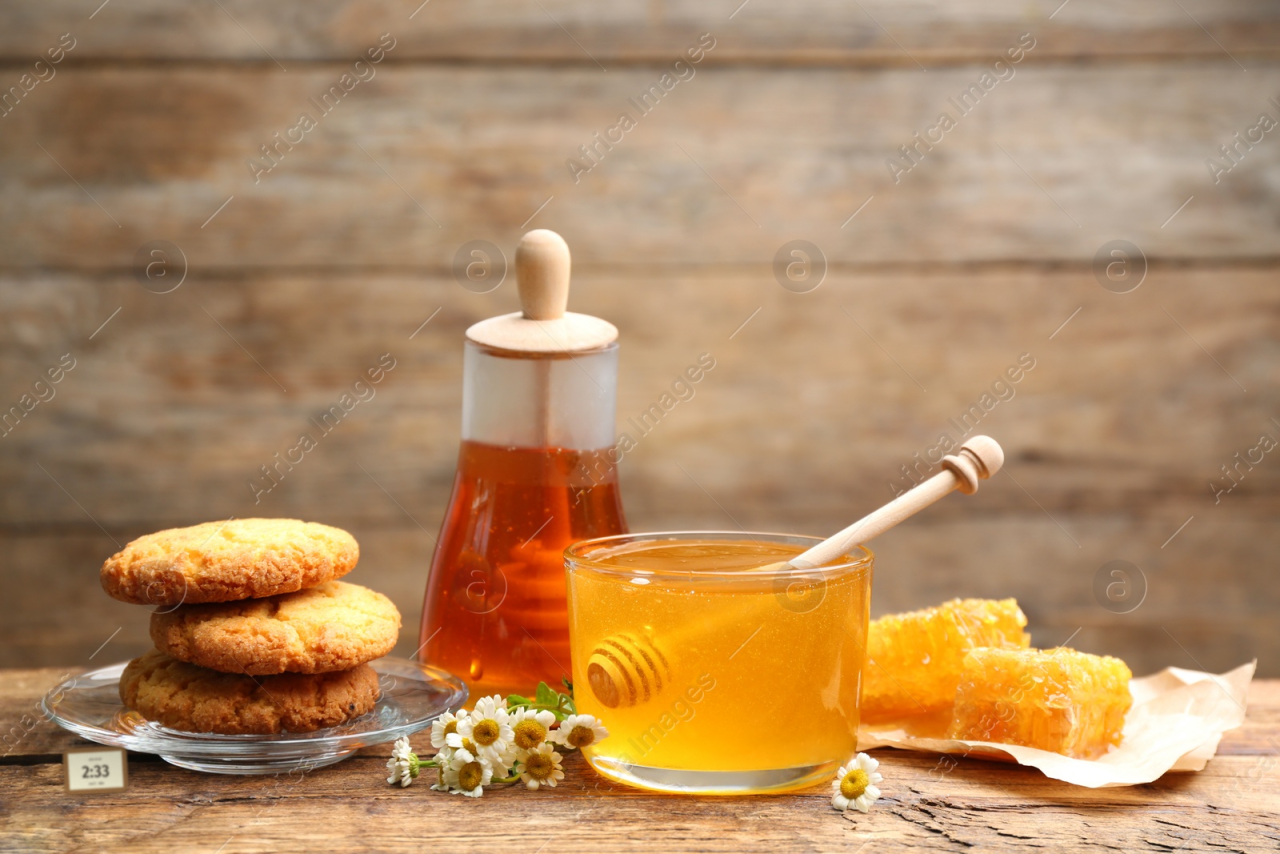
2:33
